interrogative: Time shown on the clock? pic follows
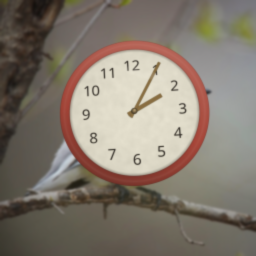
2:05
